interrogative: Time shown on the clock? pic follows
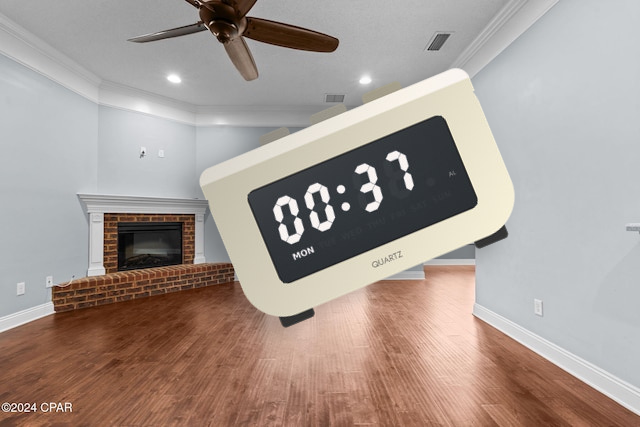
0:37
